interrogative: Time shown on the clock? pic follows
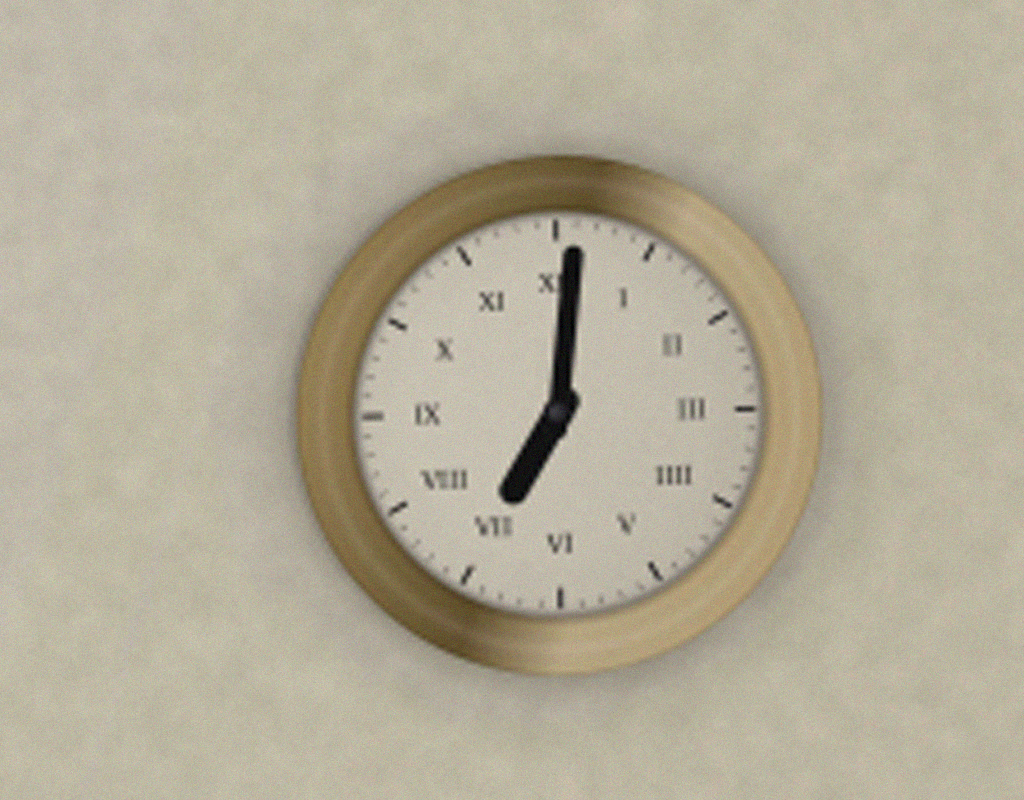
7:01
